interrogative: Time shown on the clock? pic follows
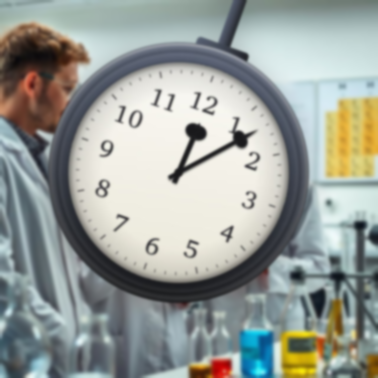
12:07
